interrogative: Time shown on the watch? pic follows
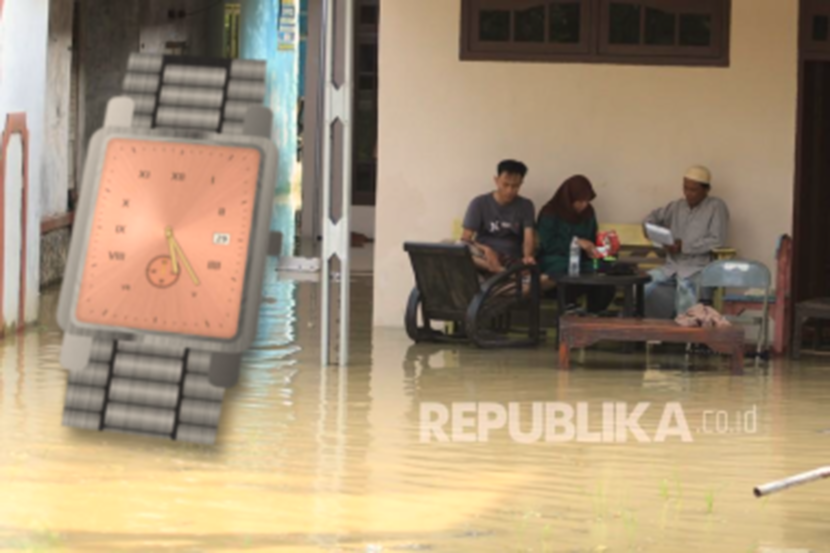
5:24
